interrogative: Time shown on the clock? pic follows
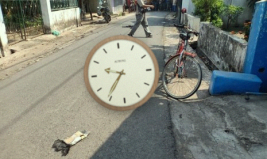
9:36
